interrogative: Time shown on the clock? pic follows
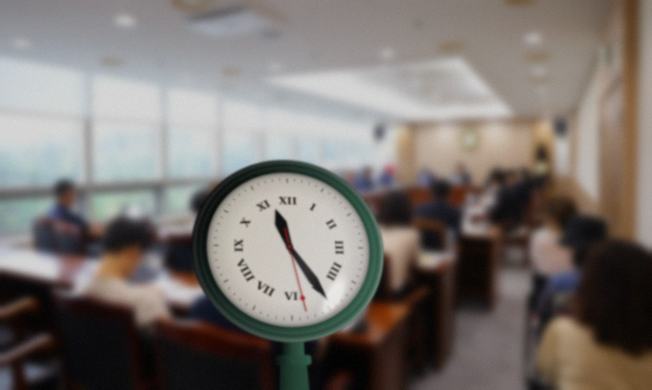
11:24:28
